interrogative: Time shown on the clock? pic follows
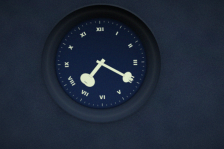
7:20
